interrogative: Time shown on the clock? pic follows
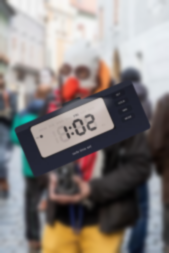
1:02
